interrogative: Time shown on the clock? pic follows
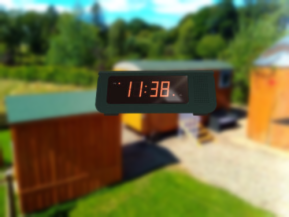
11:38
